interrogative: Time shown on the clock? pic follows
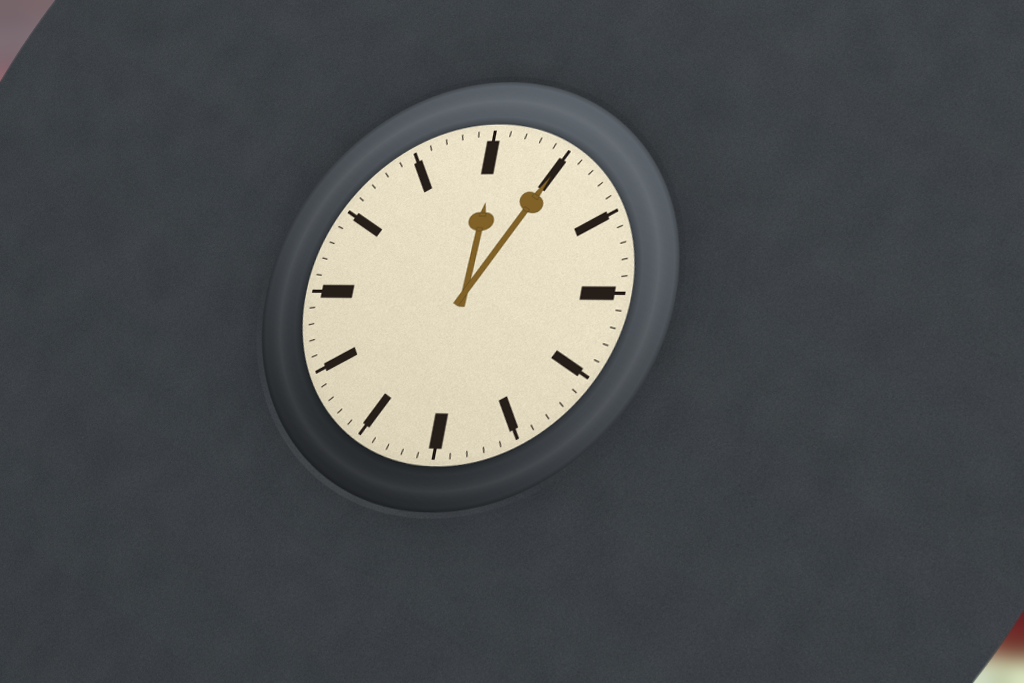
12:05
